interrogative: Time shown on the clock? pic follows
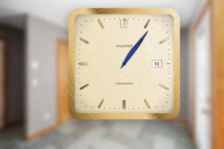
1:06
